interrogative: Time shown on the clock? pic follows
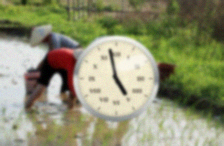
4:58
